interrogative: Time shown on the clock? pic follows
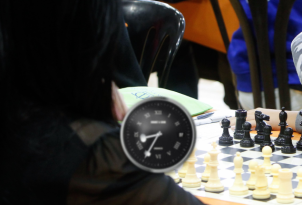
8:35
